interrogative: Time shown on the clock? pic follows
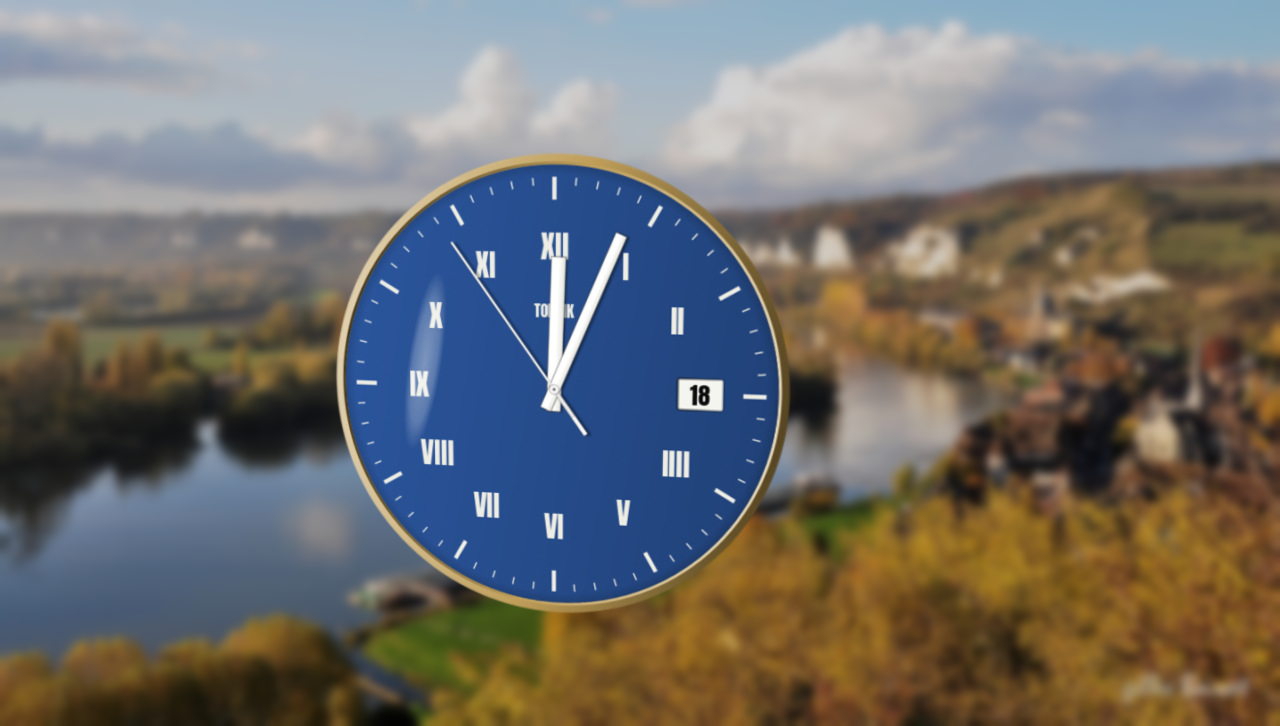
12:03:54
